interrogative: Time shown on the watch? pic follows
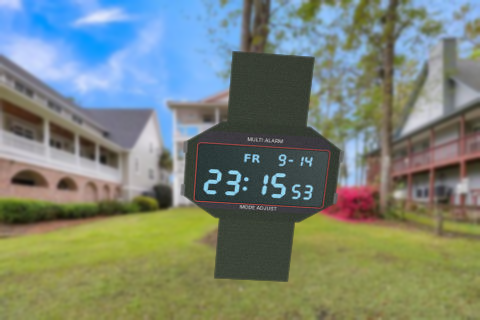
23:15:53
